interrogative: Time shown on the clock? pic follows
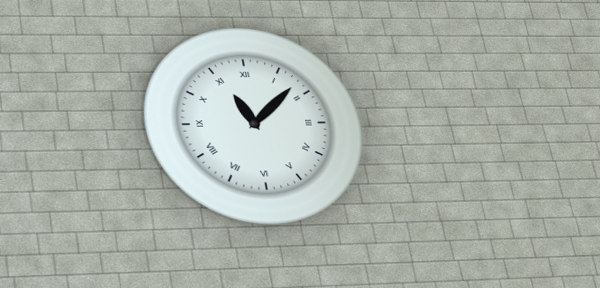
11:08
